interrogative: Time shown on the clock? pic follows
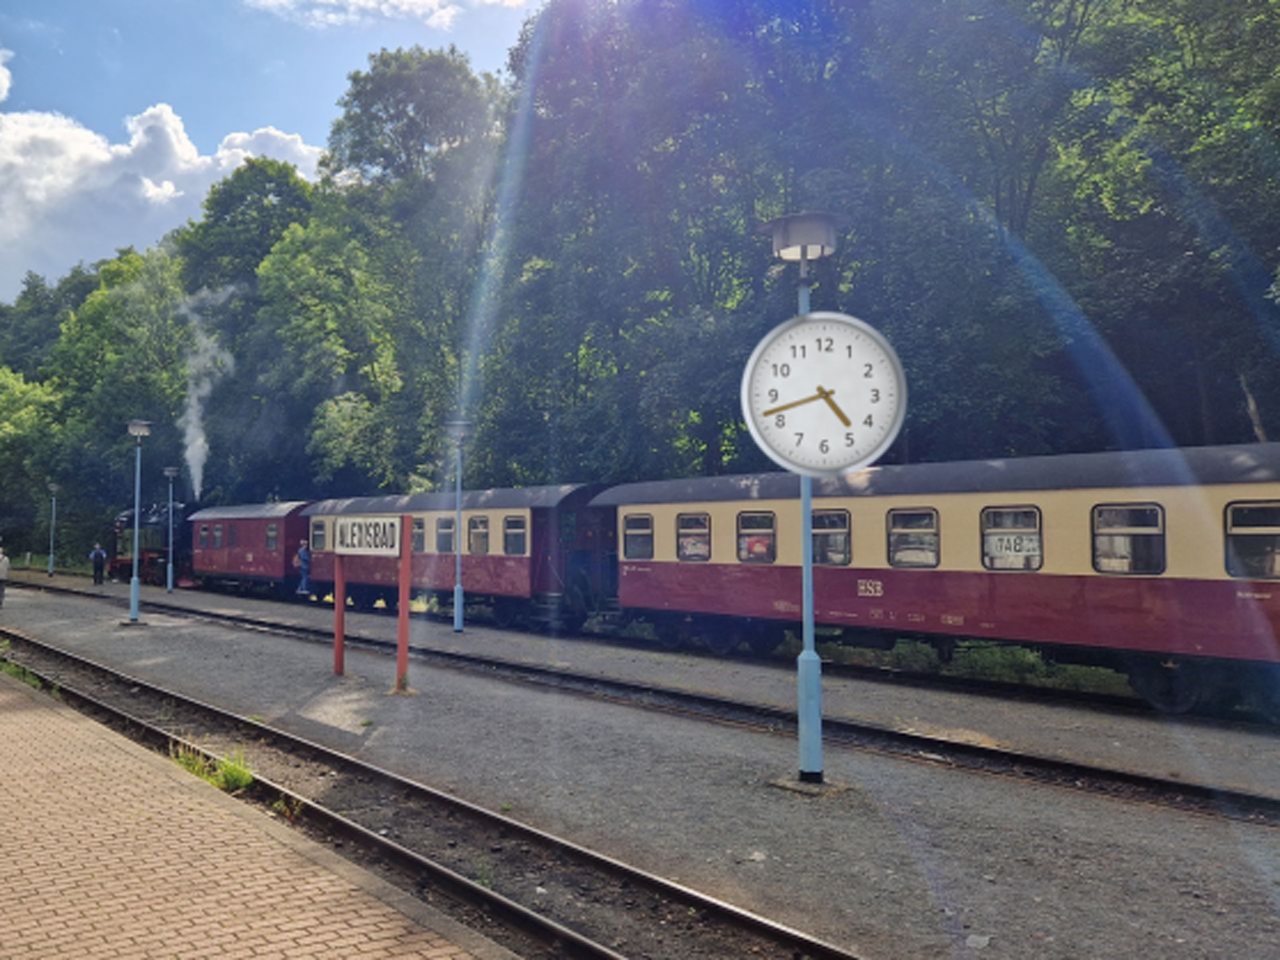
4:42
